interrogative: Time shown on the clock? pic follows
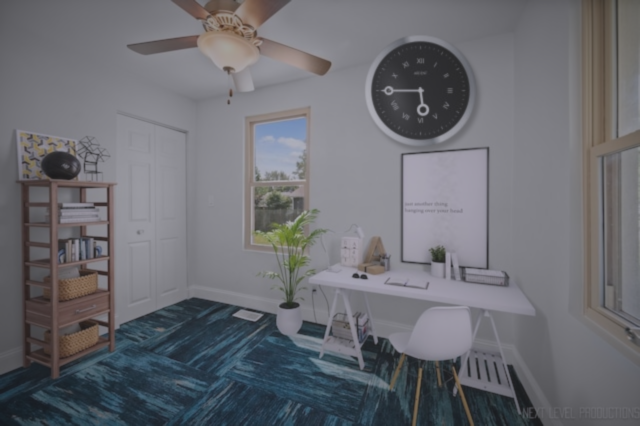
5:45
